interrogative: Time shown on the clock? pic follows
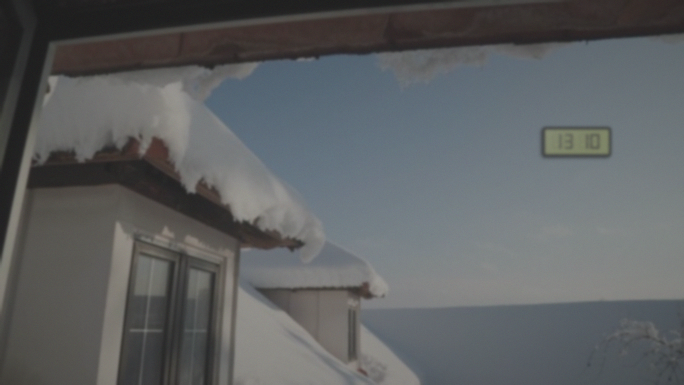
13:10
